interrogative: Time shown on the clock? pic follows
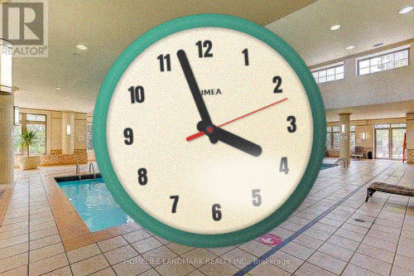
3:57:12
